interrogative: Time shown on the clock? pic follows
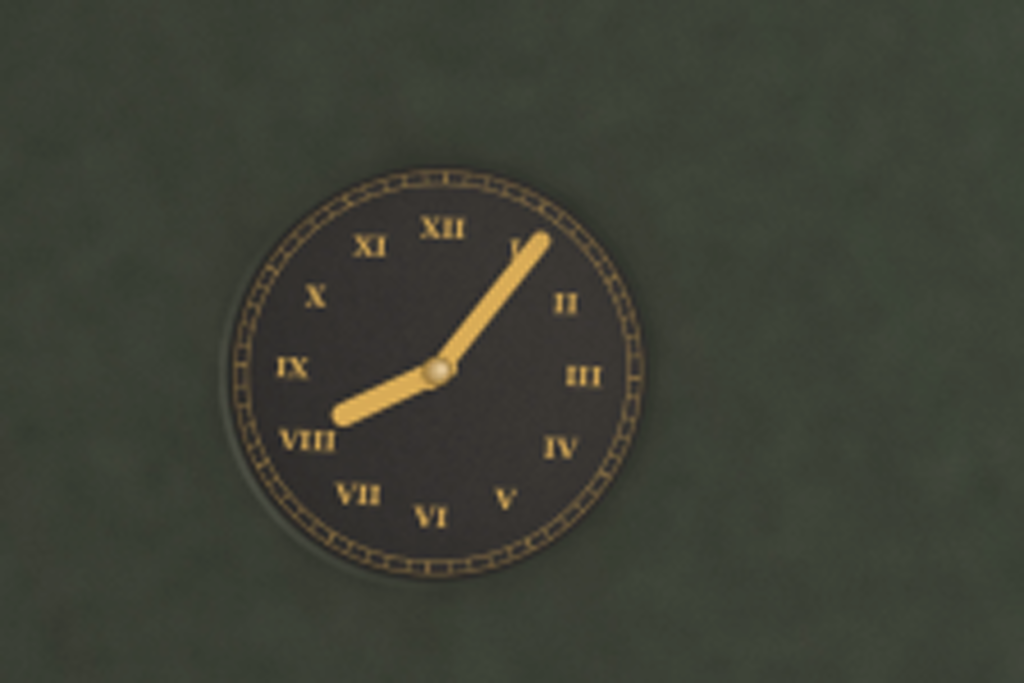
8:06
